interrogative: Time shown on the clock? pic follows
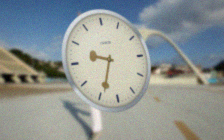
9:34
